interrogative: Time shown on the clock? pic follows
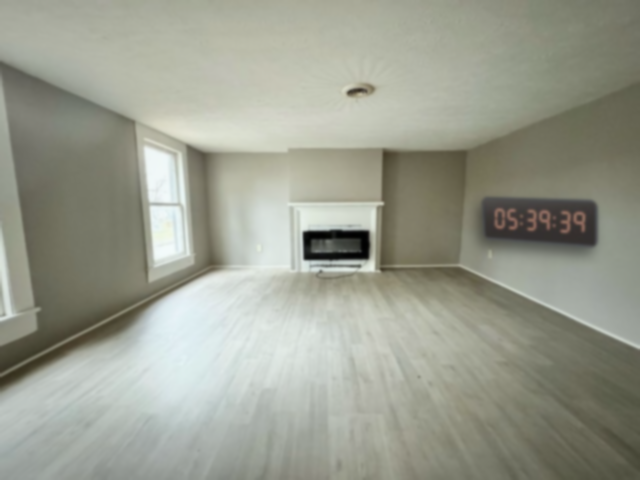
5:39:39
